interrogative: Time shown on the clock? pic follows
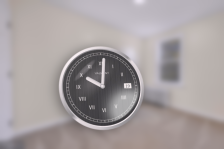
10:01
